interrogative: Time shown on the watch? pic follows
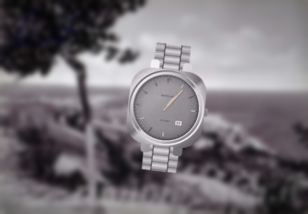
1:06
